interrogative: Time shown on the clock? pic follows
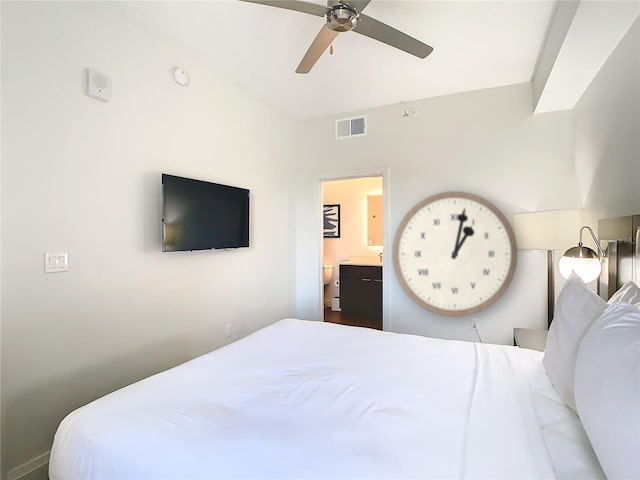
1:02
